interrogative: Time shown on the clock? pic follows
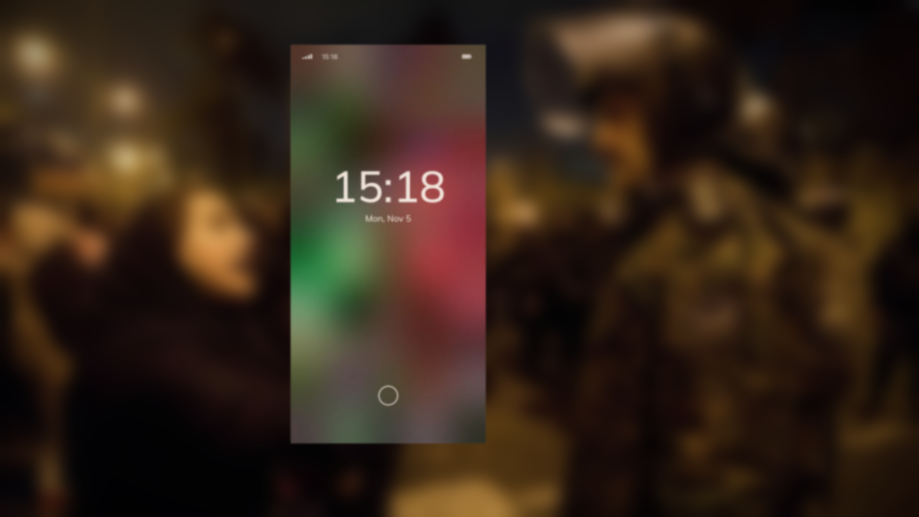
15:18
